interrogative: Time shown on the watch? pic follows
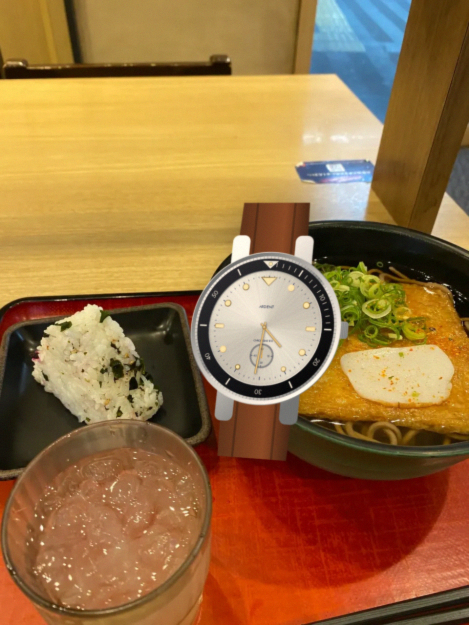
4:31
